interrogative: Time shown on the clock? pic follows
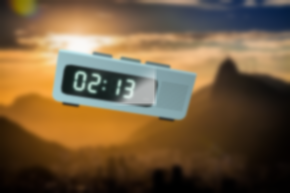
2:13
